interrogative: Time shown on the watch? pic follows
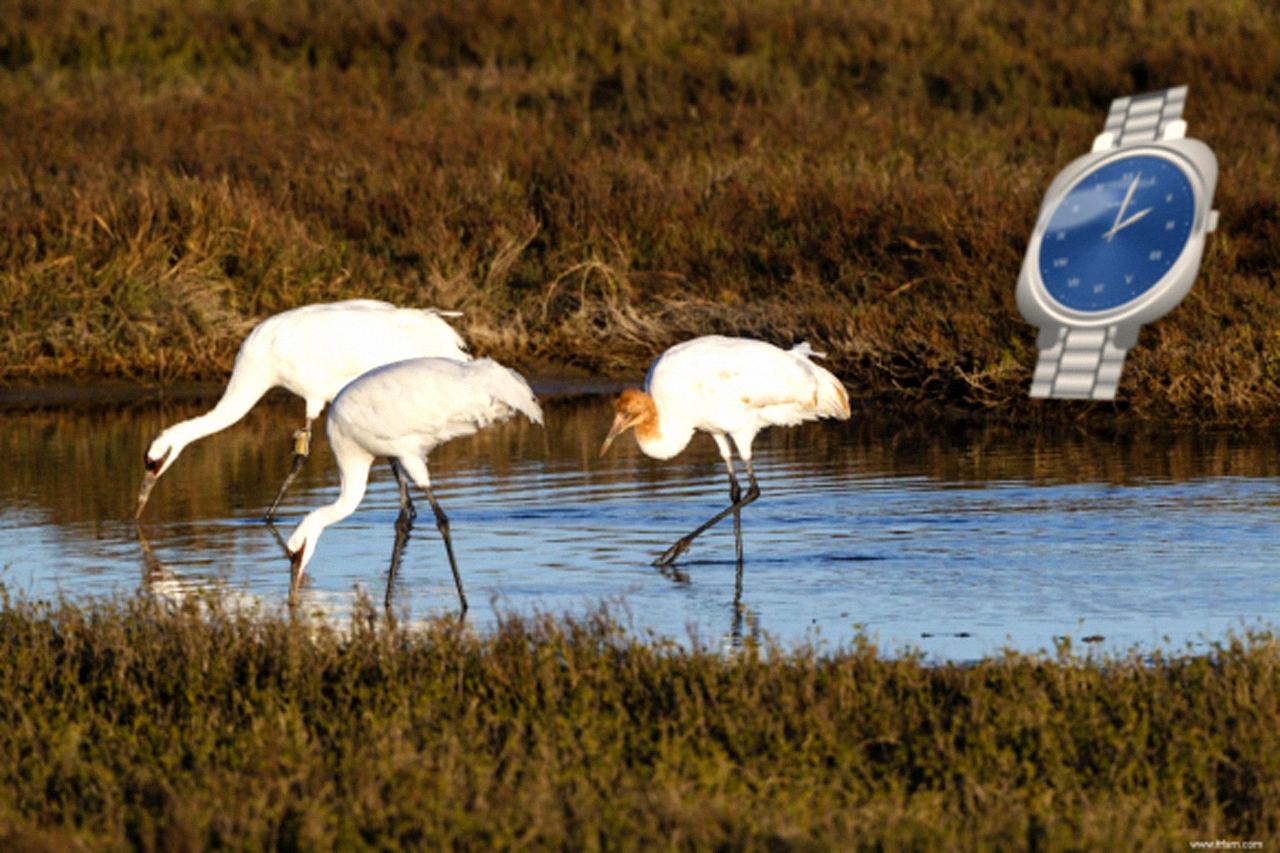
2:02
